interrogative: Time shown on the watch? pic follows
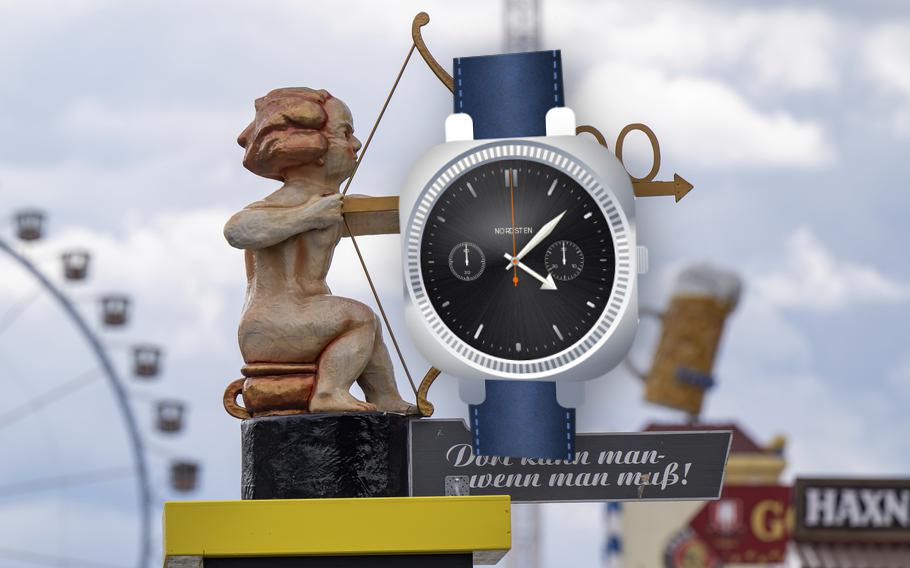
4:08
